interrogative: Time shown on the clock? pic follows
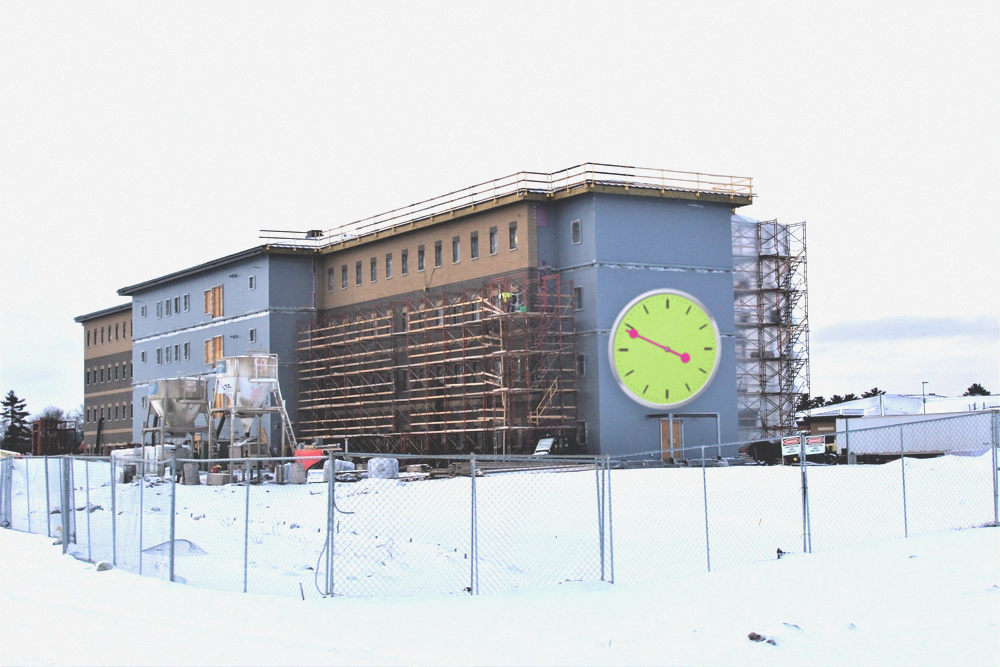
3:49
